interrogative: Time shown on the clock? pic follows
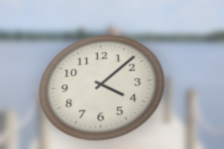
4:08
